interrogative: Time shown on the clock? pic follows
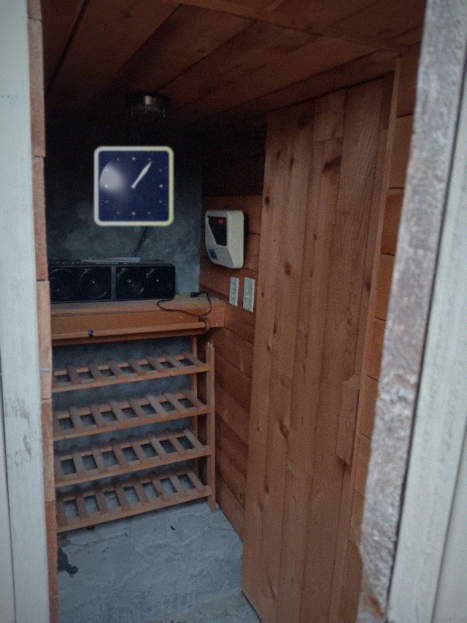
1:06
